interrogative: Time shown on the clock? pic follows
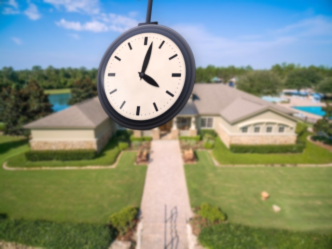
4:02
